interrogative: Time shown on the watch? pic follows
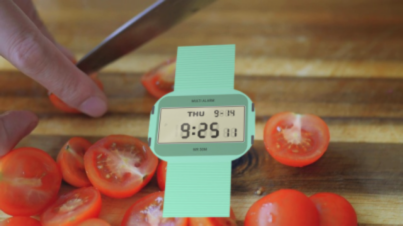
9:25:11
